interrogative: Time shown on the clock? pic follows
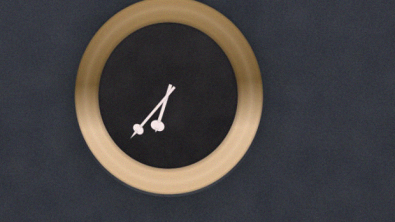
6:37
